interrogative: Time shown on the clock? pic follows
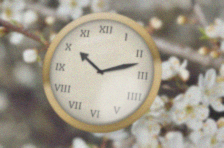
10:12
